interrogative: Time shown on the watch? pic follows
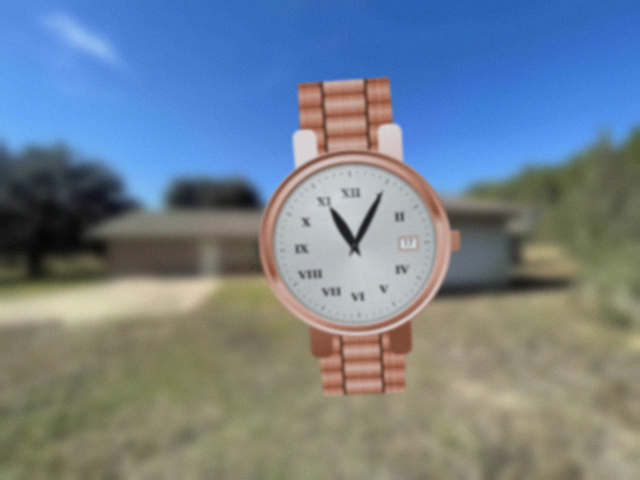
11:05
